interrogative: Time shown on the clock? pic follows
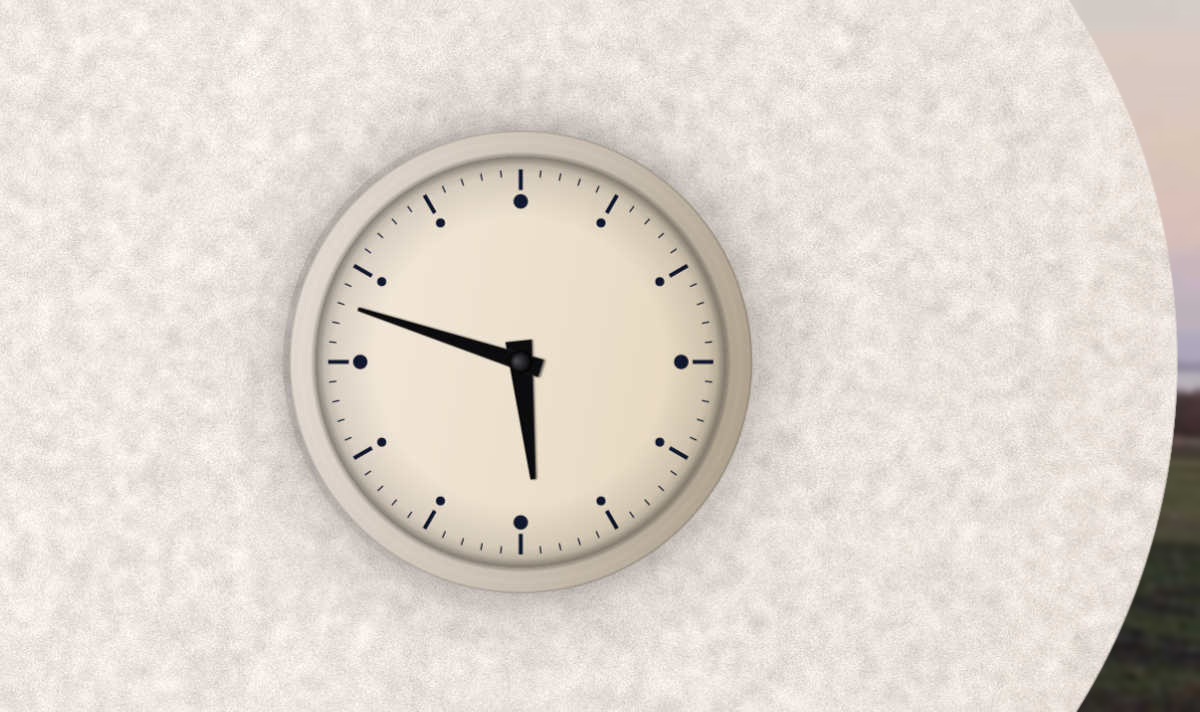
5:48
